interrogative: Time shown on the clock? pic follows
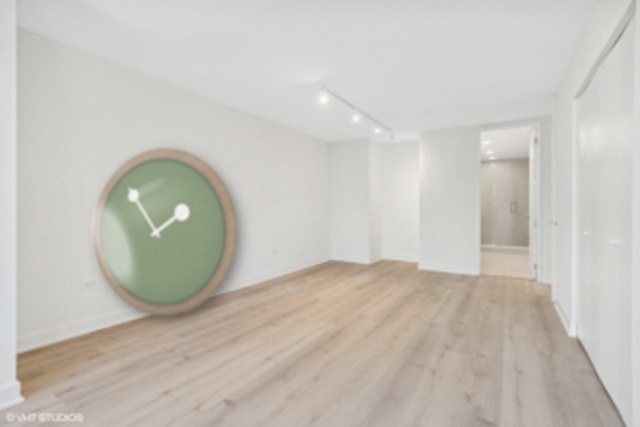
1:54
